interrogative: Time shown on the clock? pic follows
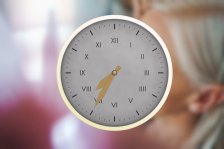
7:35
